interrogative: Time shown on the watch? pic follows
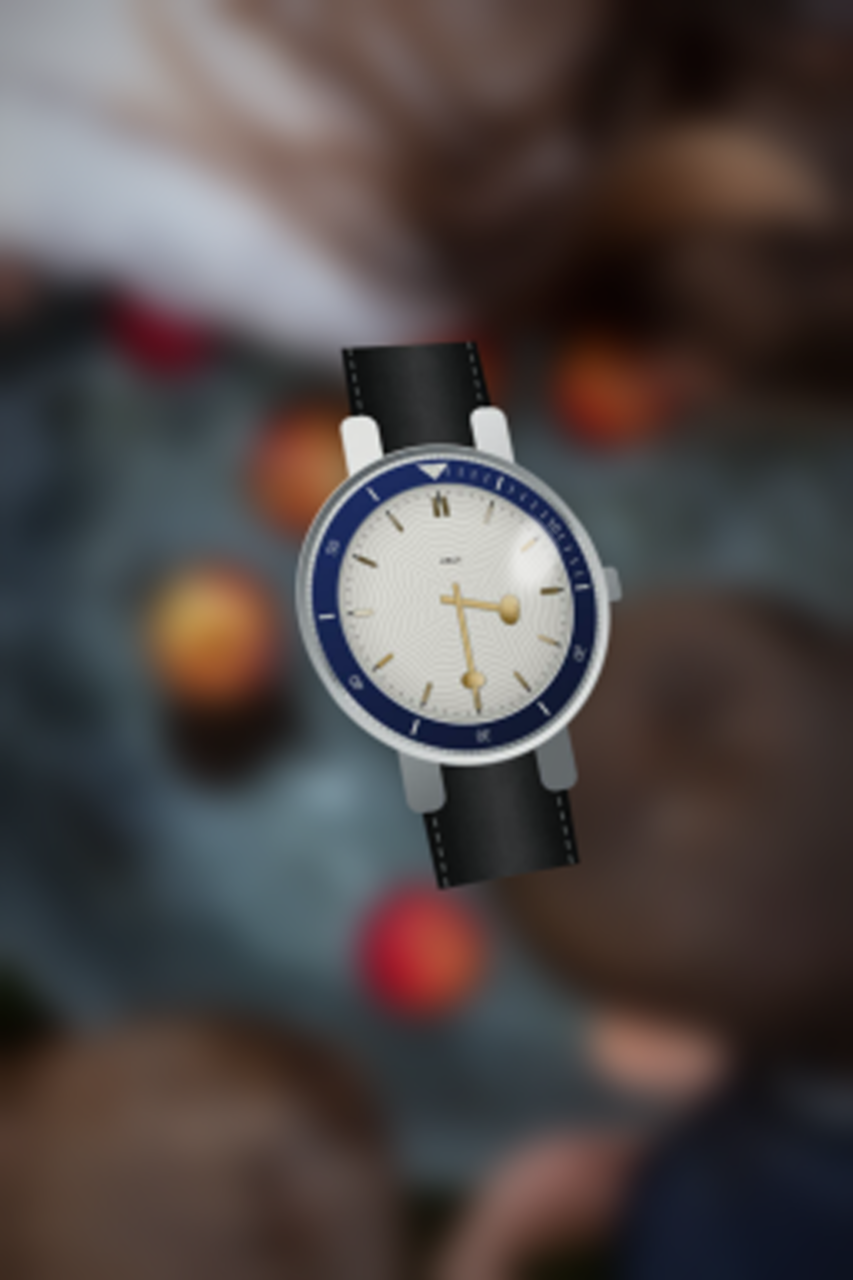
3:30
